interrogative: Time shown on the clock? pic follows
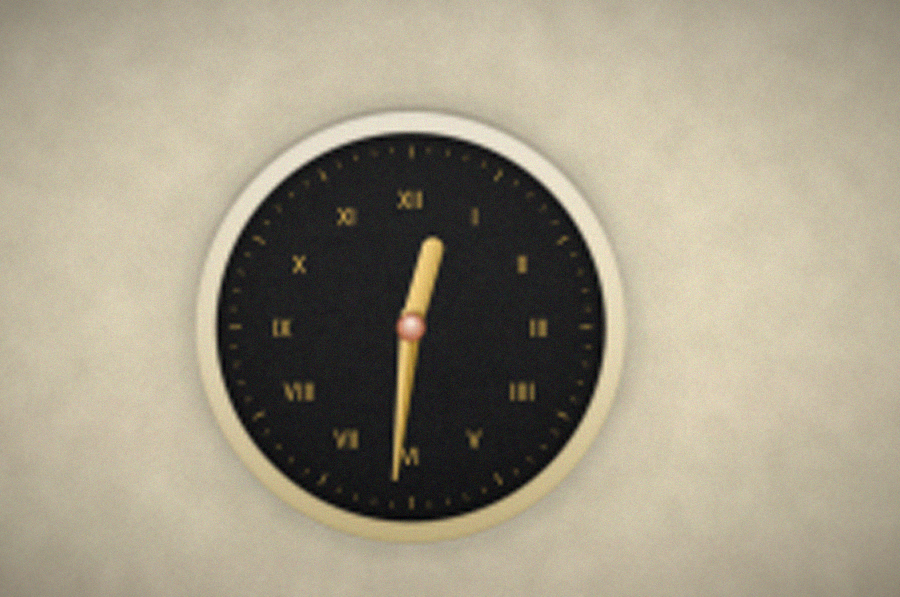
12:31
